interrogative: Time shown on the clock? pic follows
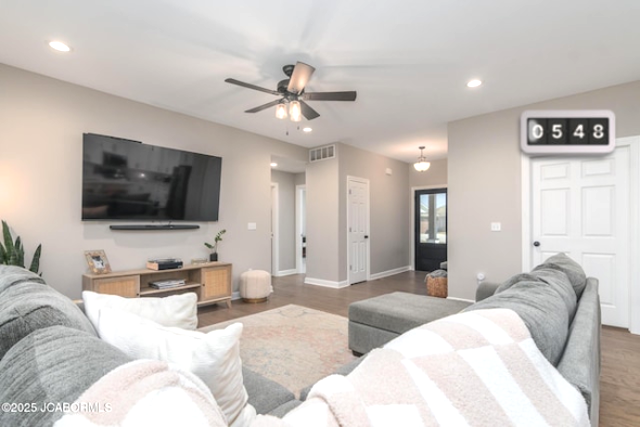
5:48
